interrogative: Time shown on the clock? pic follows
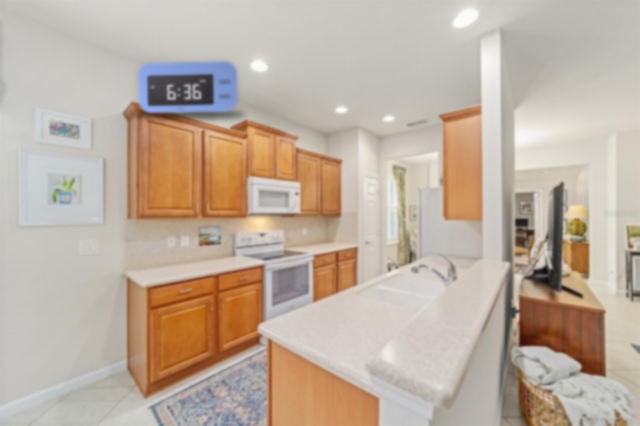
6:36
